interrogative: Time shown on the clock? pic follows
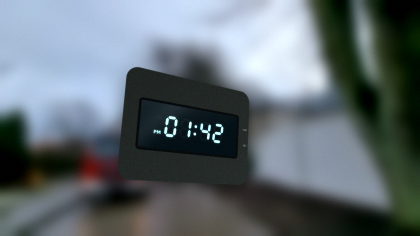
1:42
